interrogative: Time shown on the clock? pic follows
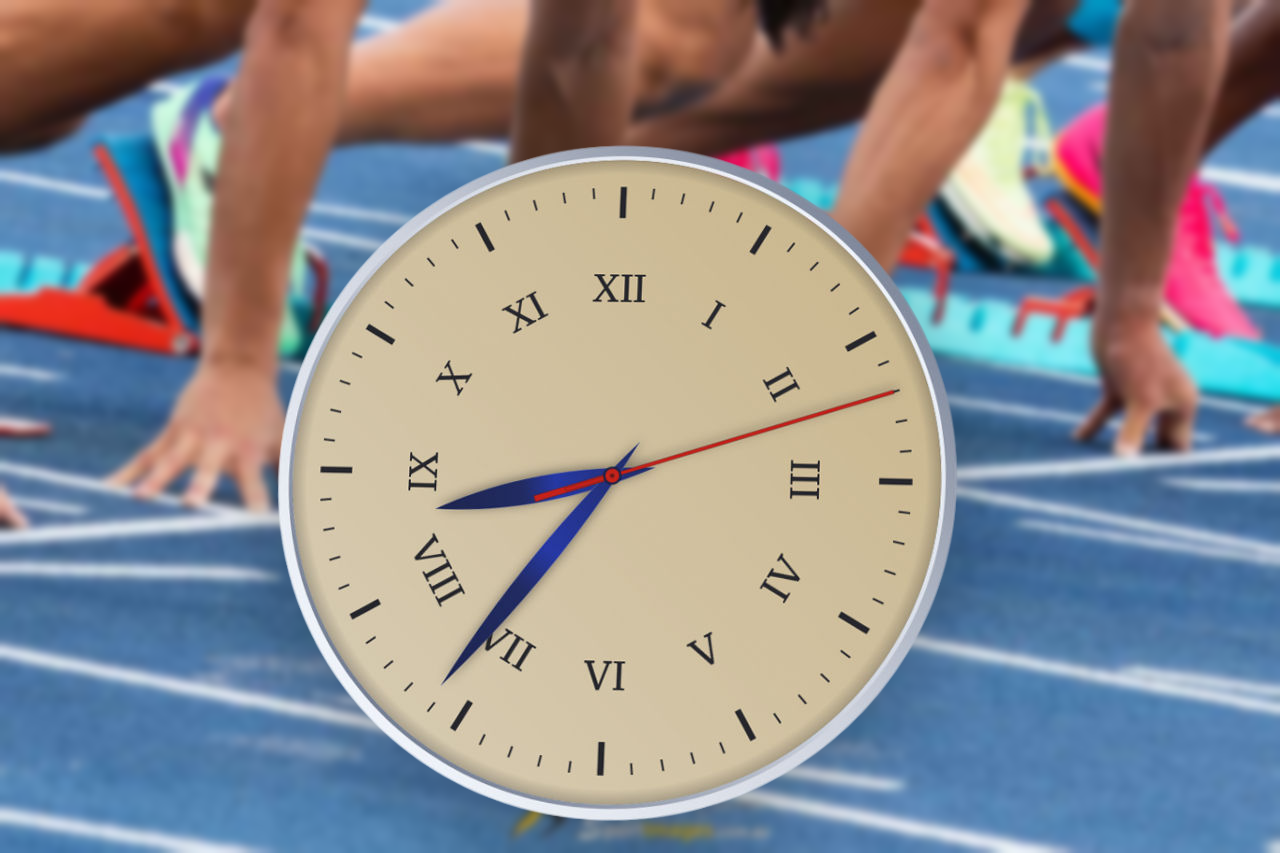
8:36:12
